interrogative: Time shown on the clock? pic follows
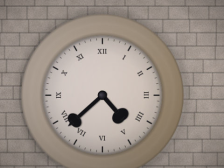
4:38
